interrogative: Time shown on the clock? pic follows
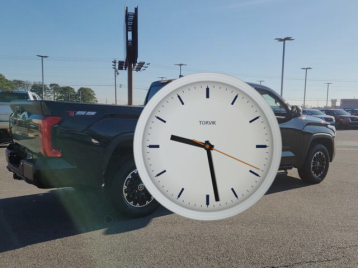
9:28:19
